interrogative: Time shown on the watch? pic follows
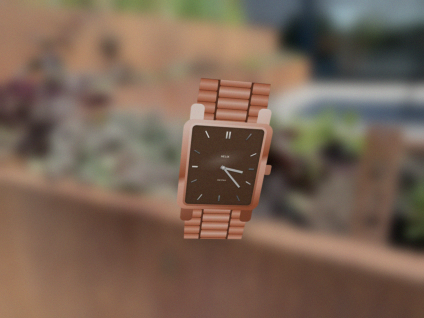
3:23
